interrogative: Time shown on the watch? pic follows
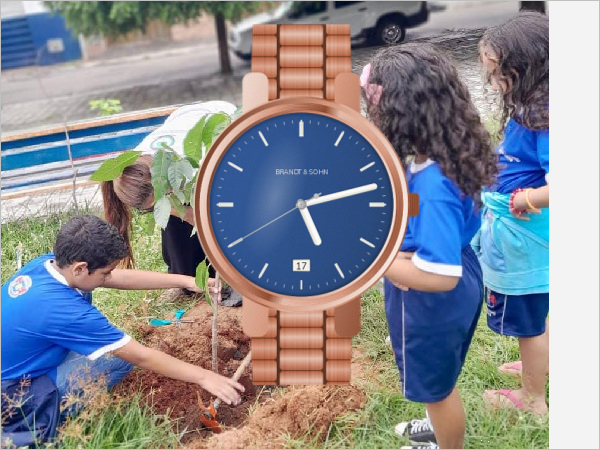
5:12:40
